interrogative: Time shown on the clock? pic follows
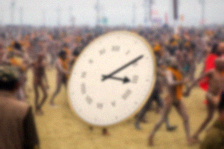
3:09
